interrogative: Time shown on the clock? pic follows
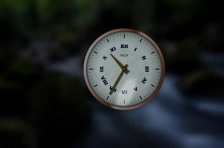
10:35
